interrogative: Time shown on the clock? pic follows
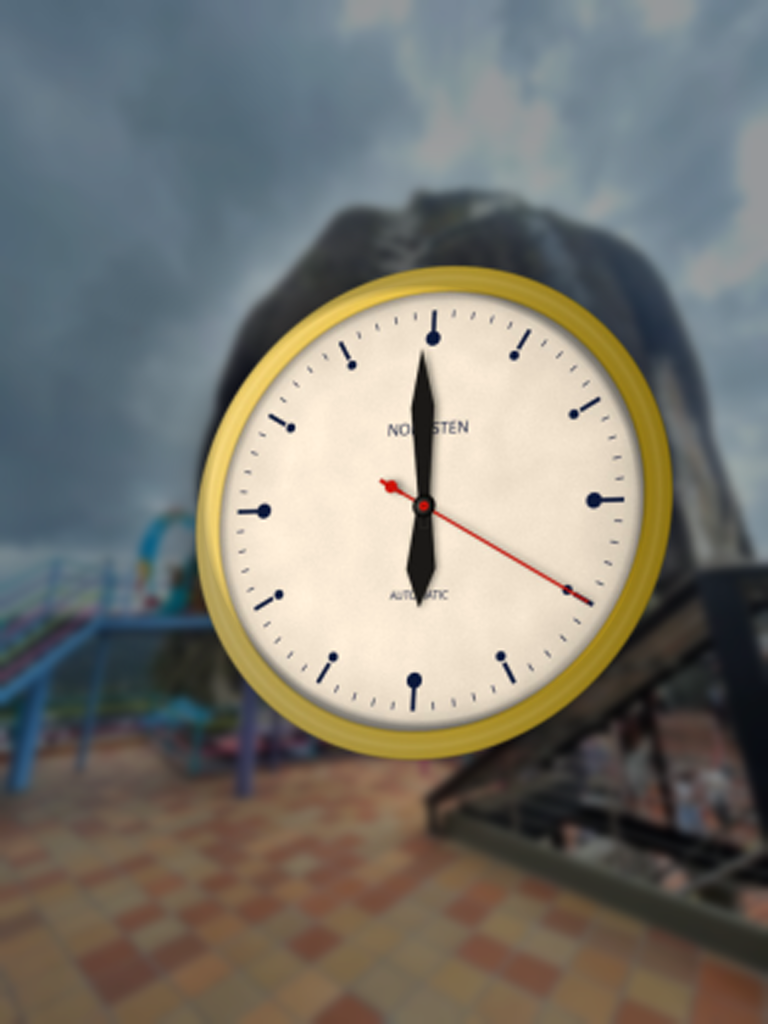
5:59:20
